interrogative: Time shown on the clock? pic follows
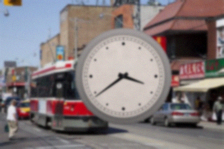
3:39
